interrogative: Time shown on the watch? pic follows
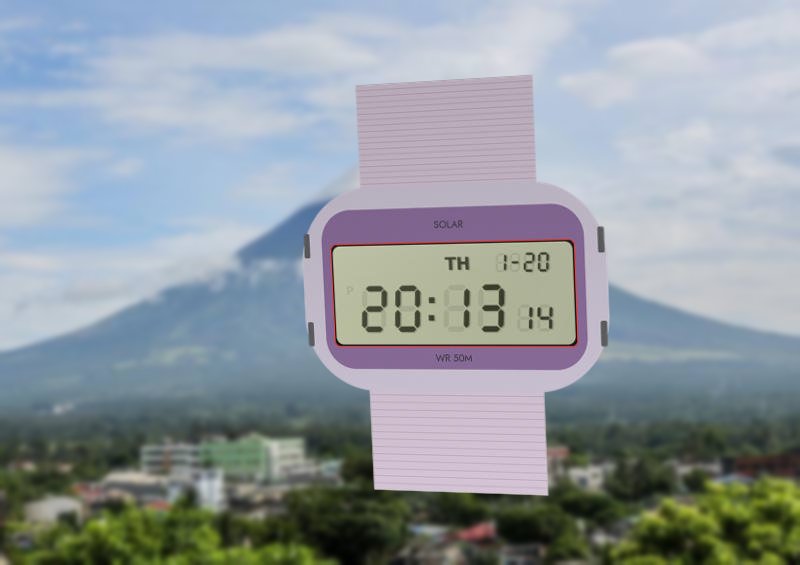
20:13:14
